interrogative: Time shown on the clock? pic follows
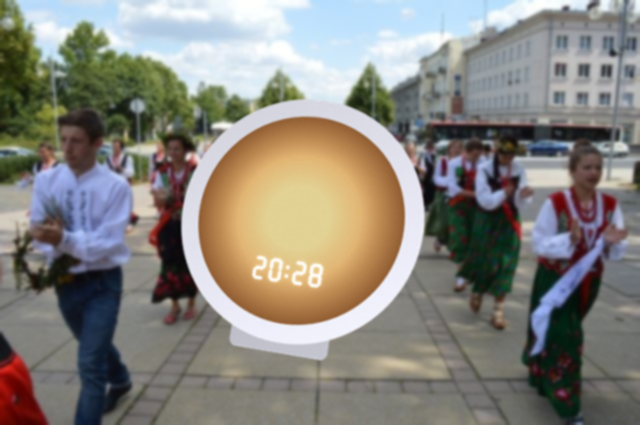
20:28
